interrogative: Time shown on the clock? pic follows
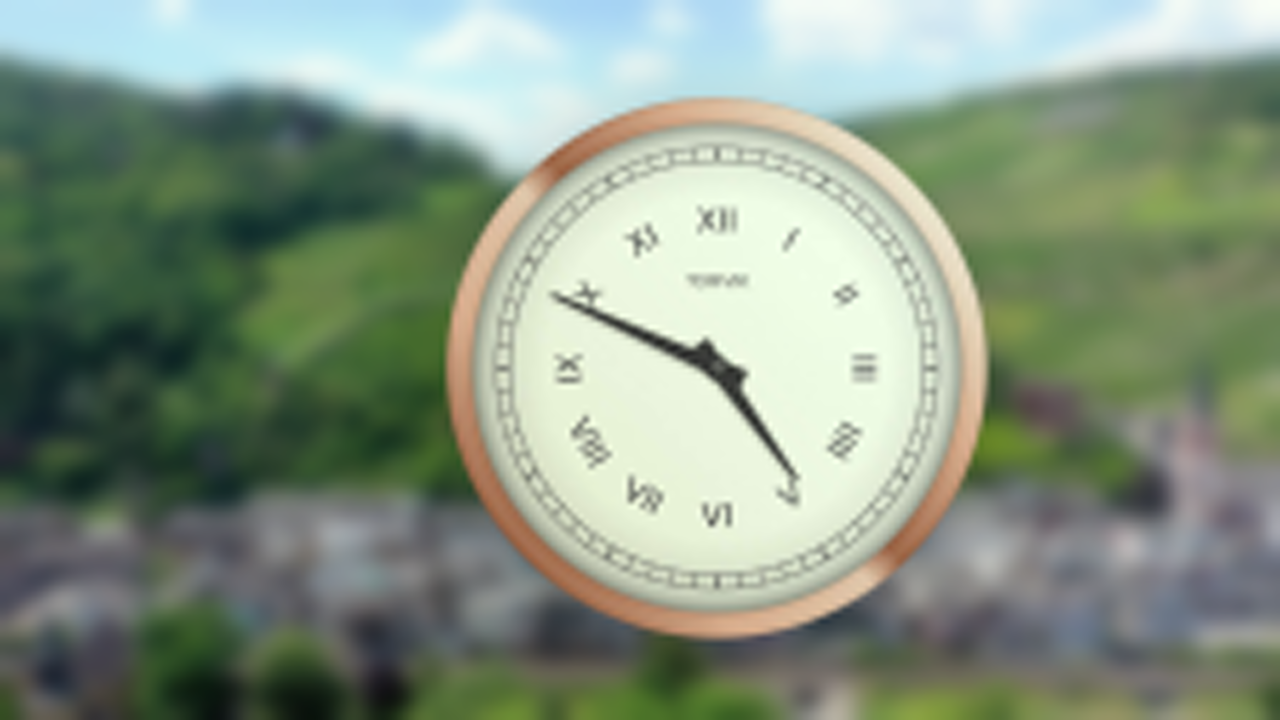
4:49
